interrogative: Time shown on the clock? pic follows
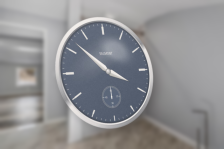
3:52
